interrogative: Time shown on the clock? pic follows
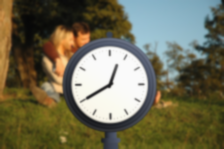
12:40
